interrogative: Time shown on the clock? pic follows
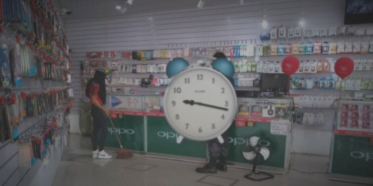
9:17
